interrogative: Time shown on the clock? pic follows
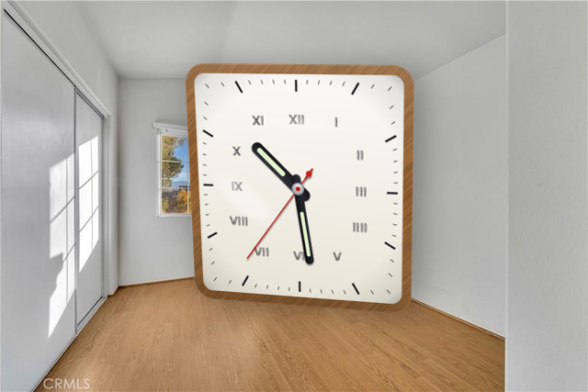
10:28:36
